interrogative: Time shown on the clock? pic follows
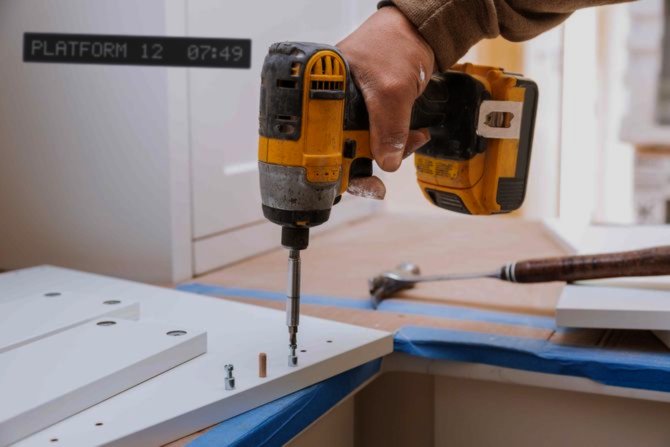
7:49
